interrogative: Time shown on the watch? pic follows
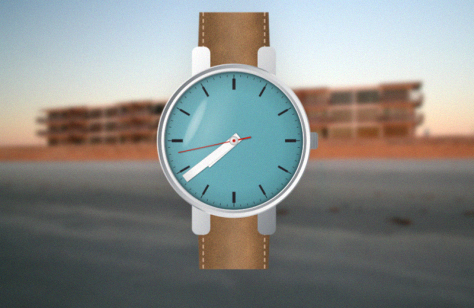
7:38:43
